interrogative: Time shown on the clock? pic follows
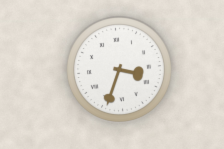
3:34
